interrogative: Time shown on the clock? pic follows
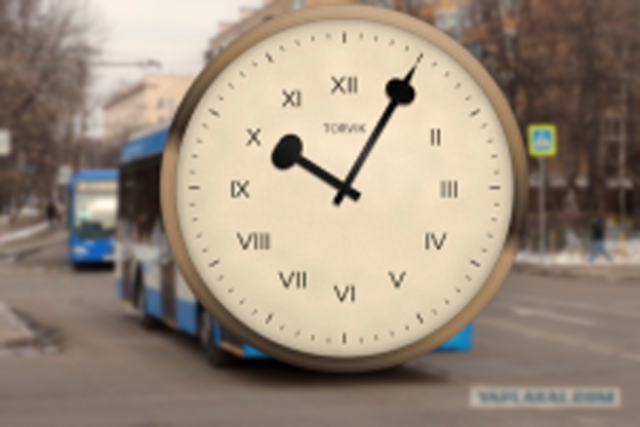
10:05
